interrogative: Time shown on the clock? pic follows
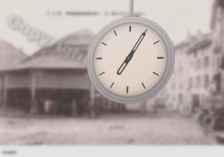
7:05
